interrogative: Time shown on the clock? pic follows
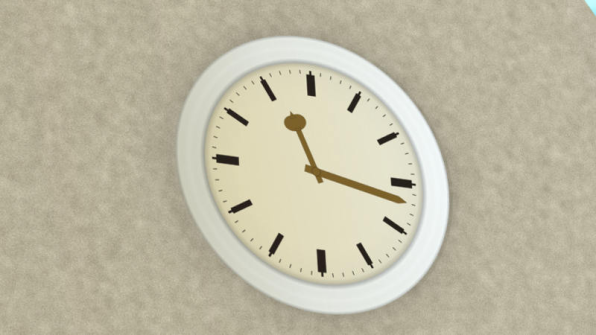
11:17
